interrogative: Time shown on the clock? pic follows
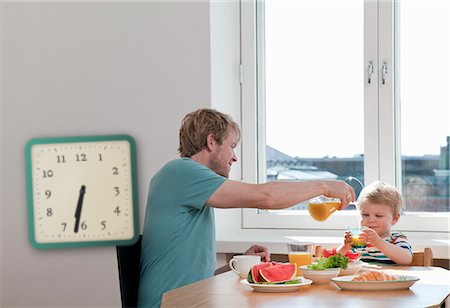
6:32
